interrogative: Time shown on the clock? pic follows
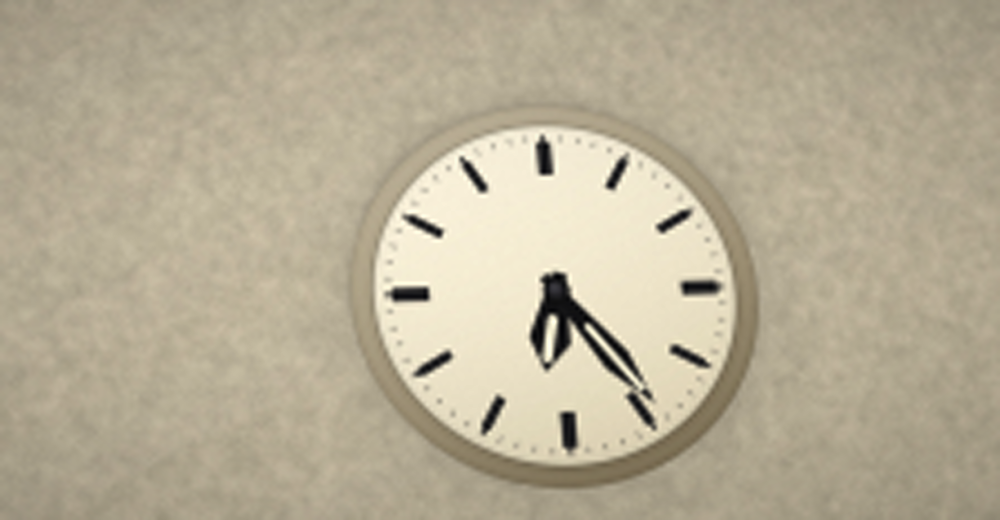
6:24
